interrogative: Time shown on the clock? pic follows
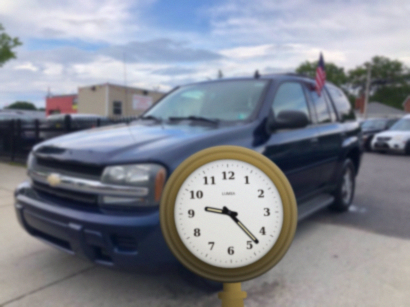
9:23
